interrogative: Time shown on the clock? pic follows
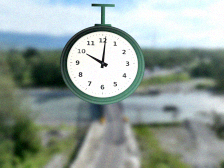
10:01
